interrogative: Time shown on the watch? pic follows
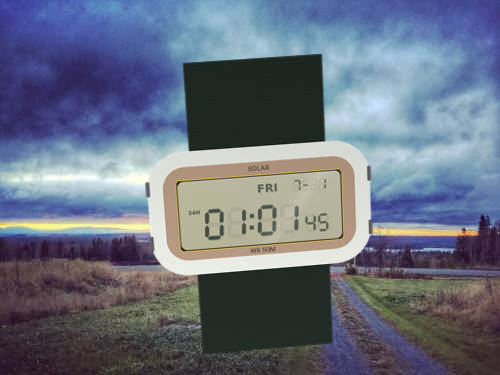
1:01:45
